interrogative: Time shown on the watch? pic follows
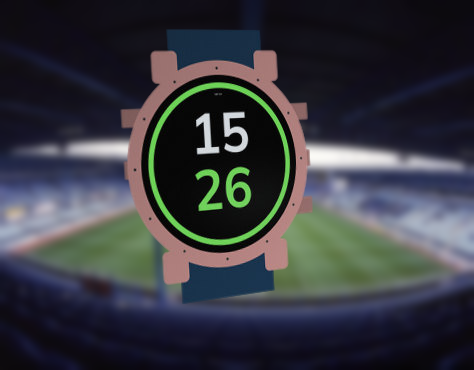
15:26
